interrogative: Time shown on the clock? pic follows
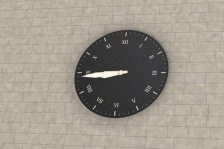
8:44
